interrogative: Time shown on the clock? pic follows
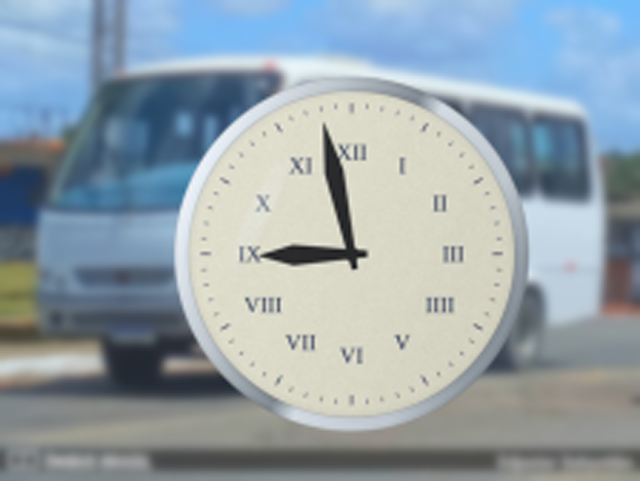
8:58
